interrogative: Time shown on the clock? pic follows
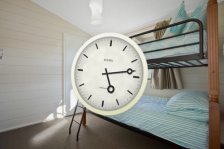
5:13
